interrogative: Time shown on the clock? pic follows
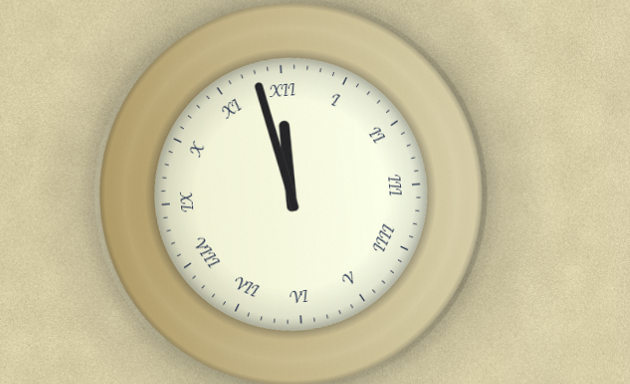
11:58
